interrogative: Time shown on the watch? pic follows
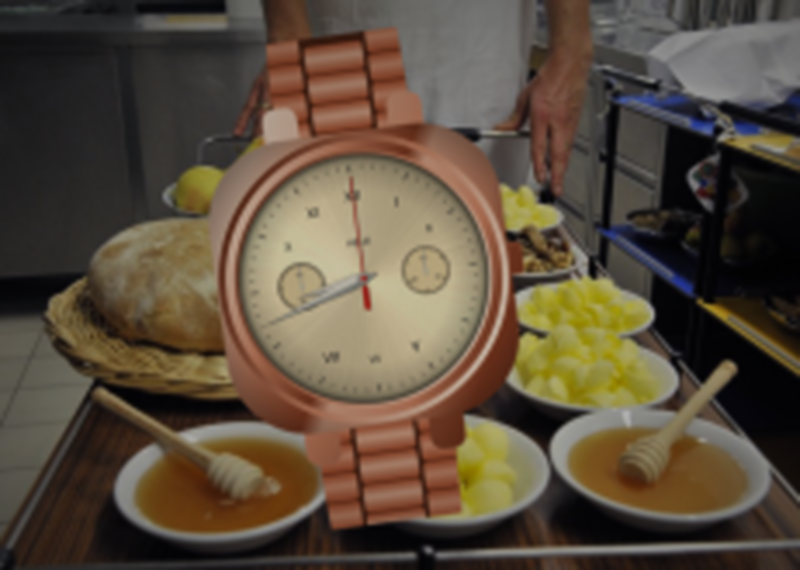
8:42
